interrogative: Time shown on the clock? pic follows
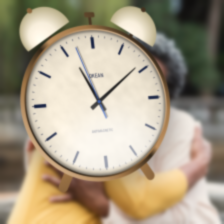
11:08:57
